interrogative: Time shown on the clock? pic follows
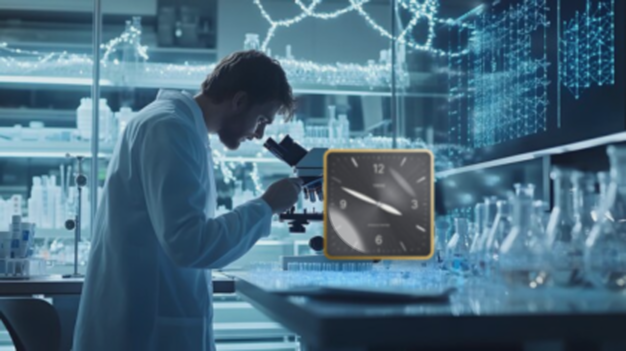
3:49
